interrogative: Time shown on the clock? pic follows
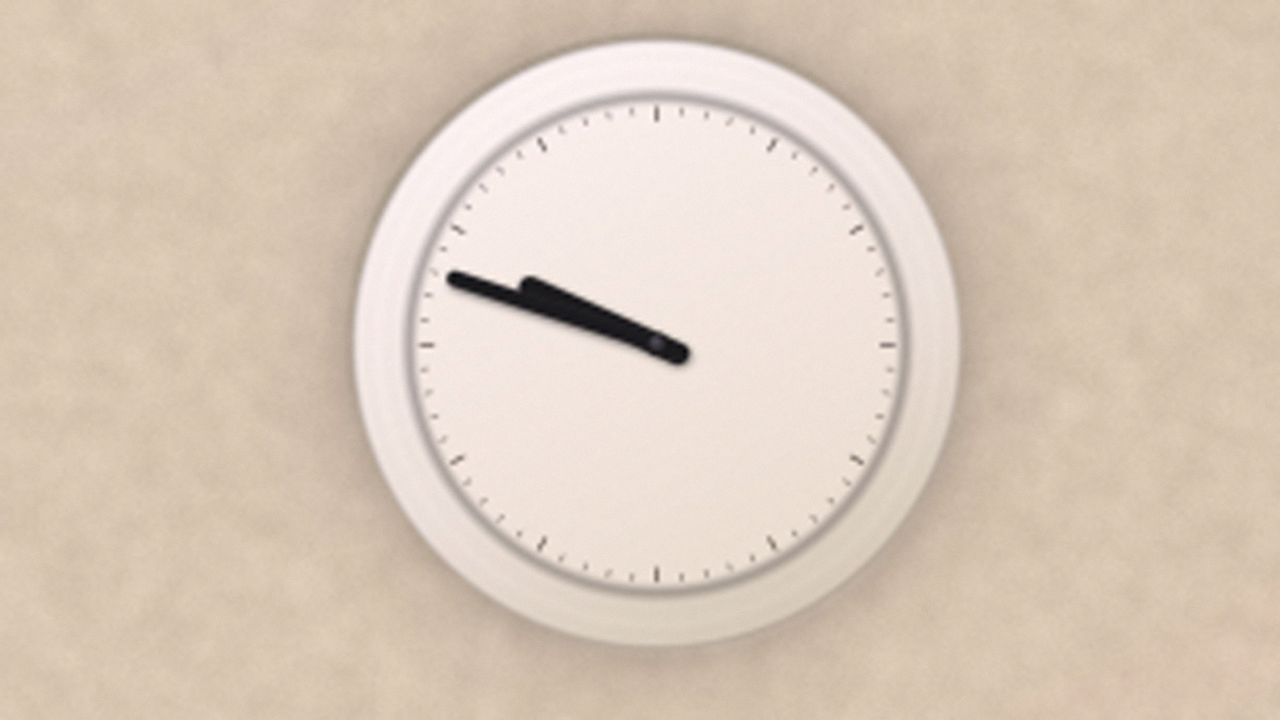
9:48
